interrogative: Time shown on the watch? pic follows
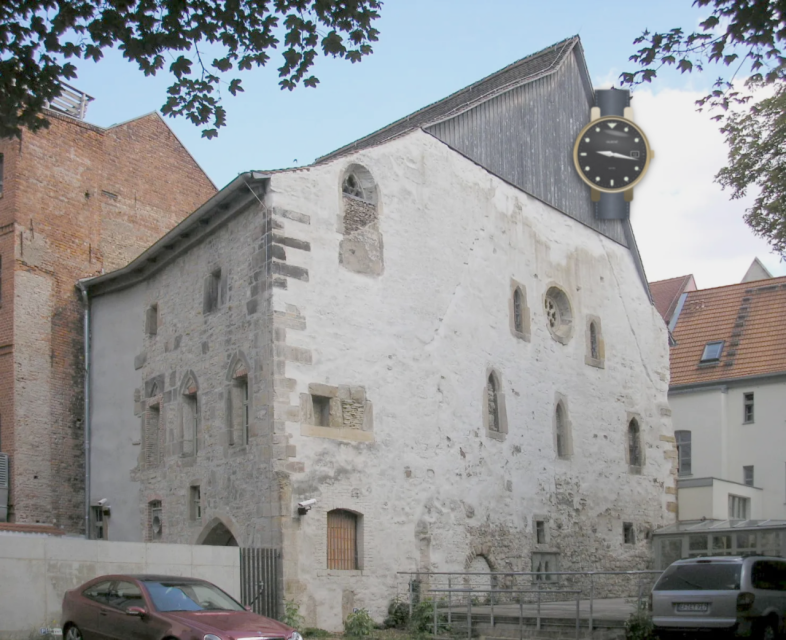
9:17
